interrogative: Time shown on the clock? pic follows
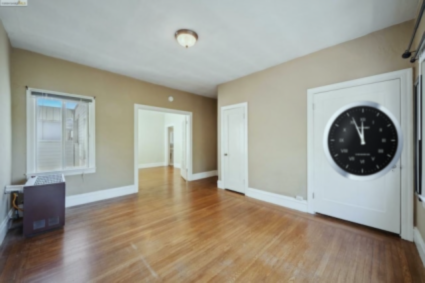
11:56
